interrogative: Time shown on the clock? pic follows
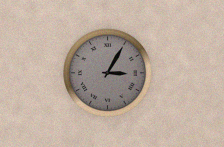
3:05
